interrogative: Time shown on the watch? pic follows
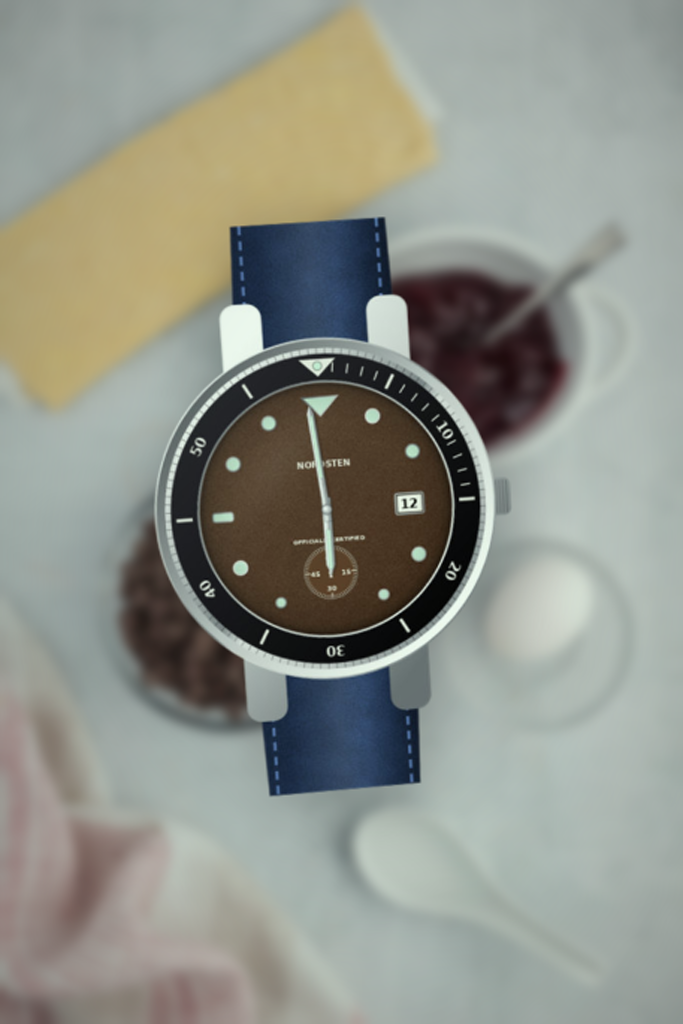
5:59
